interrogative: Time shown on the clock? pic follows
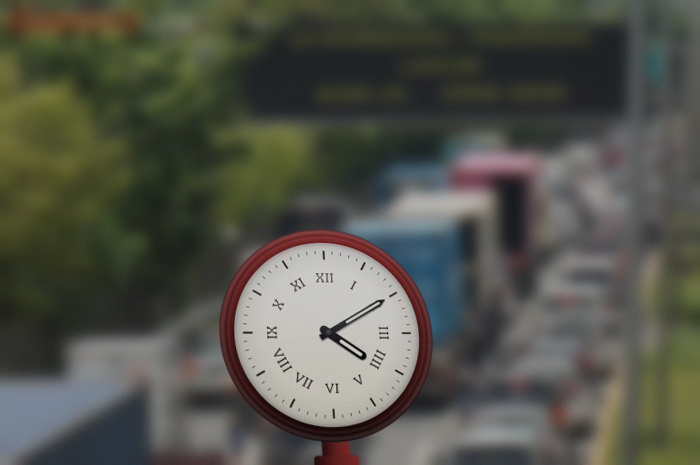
4:10
